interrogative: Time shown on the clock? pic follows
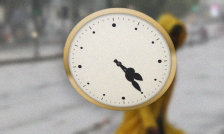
4:25
